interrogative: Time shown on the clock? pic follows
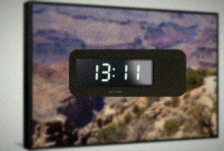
13:11
